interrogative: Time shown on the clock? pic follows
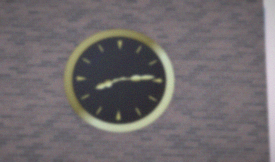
8:14
